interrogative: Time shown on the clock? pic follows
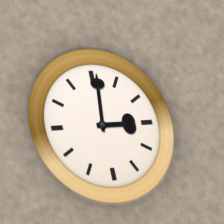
3:01
